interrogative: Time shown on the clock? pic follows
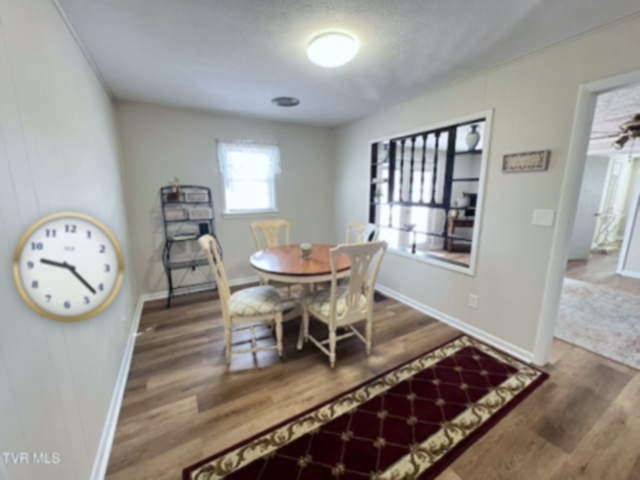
9:22
